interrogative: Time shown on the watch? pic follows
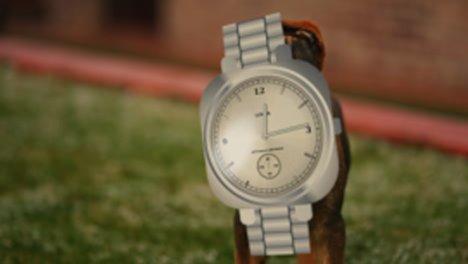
12:14
